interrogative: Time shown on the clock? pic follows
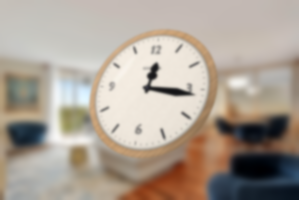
12:16
